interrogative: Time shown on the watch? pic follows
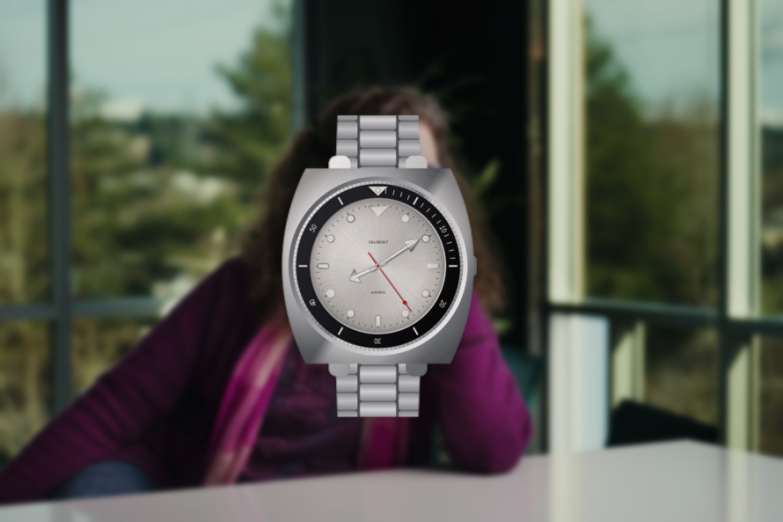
8:09:24
